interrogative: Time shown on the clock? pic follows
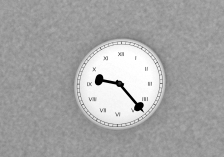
9:23
